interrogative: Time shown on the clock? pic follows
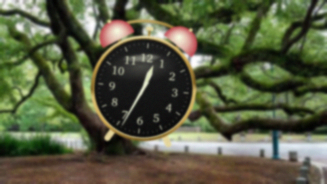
12:34
